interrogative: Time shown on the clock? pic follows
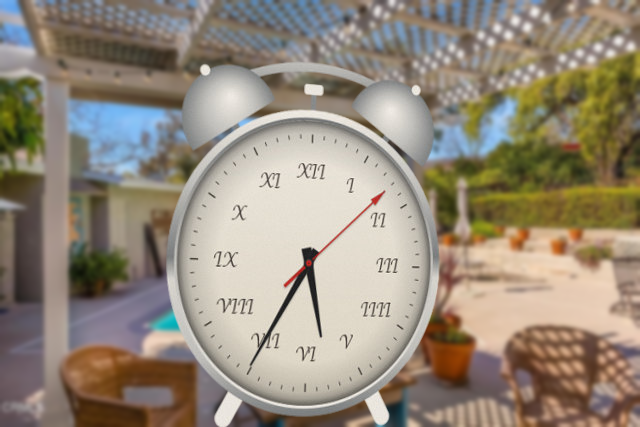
5:35:08
